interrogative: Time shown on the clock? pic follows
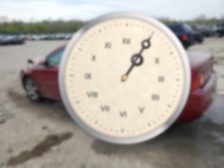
1:05
